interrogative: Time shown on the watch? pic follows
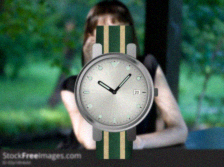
10:07
